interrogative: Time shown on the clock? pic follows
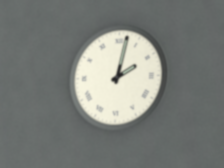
2:02
